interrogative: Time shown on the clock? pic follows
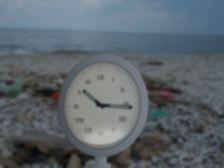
10:16
